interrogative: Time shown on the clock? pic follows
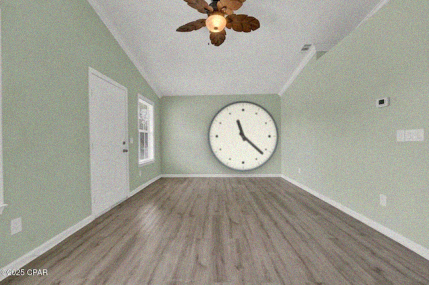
11:22
